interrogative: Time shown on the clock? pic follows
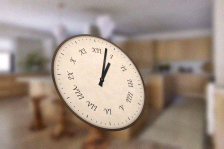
1:03
